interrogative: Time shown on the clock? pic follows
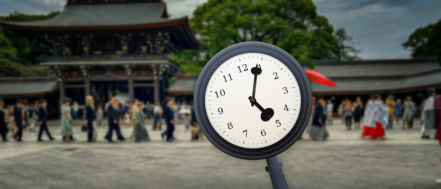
5:04
